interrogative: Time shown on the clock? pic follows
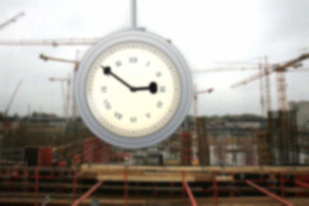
2:51
